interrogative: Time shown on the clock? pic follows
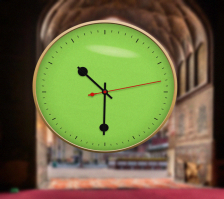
10:30:13
